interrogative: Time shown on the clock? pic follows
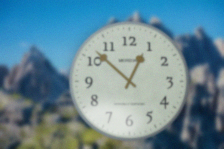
12:52
